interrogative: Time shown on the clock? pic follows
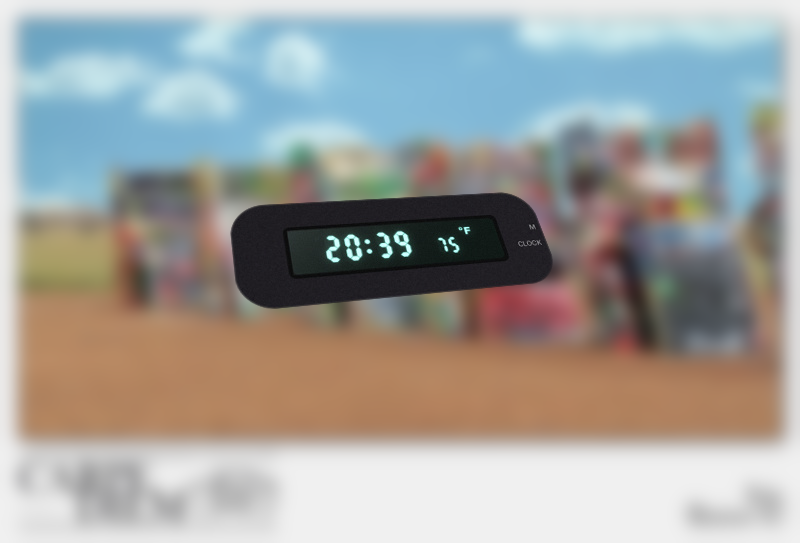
20:39
